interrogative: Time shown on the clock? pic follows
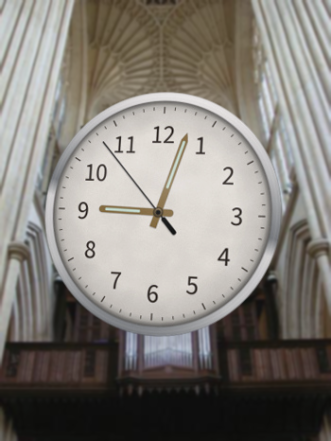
9:02:53
